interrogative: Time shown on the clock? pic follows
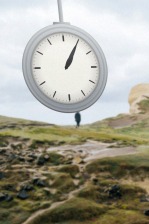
1:05
